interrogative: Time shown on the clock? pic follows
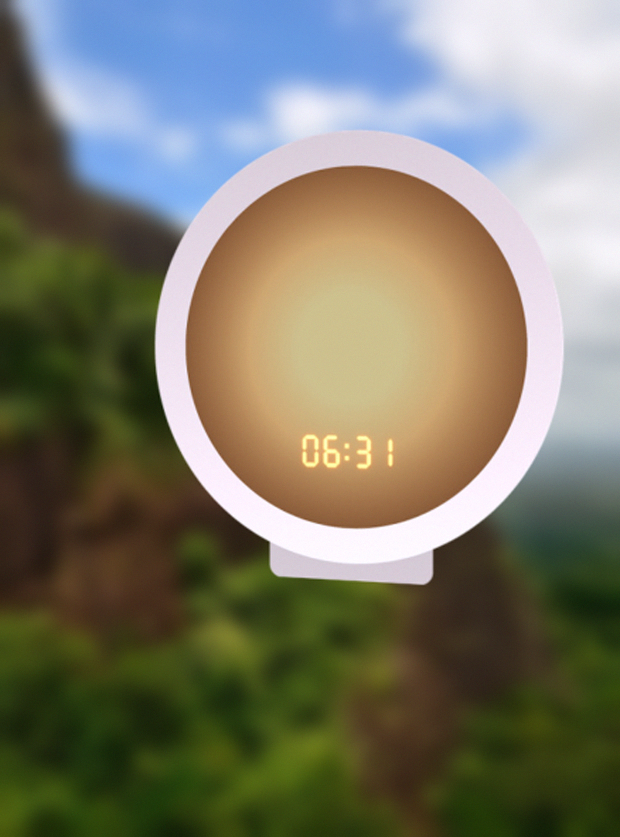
6:31
